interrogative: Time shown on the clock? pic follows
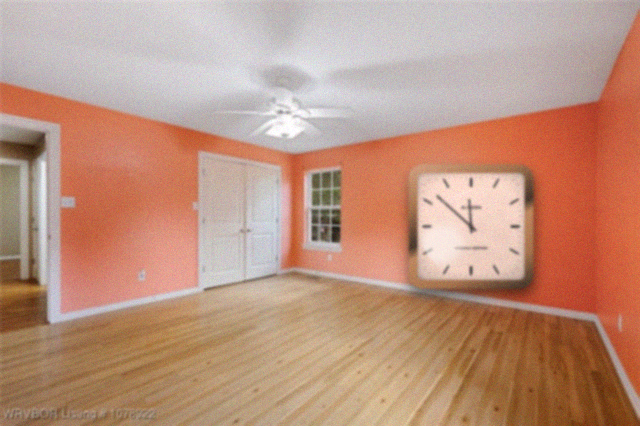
11:52
